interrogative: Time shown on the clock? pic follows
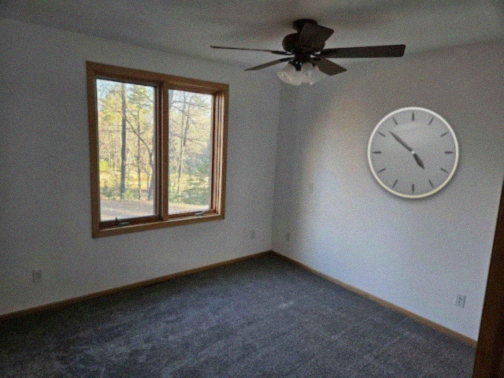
4:52
